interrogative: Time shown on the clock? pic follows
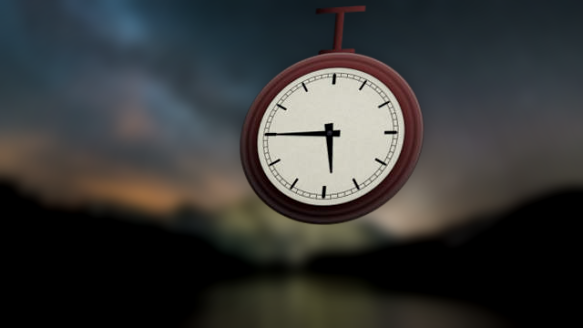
5:45
